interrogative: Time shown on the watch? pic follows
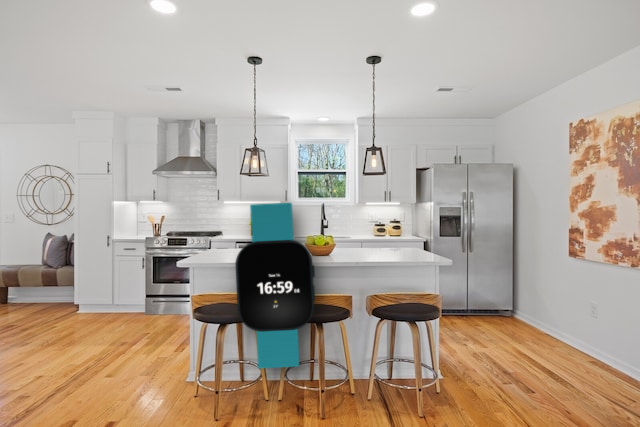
16:59
